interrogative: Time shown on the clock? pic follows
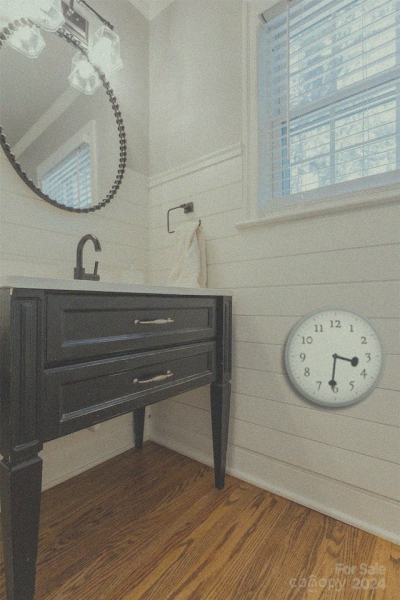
3:31
